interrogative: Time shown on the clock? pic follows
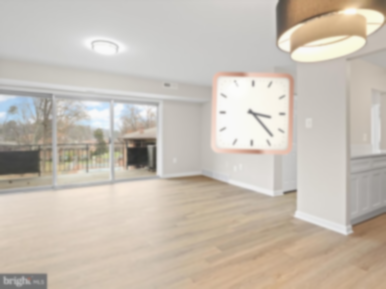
3:23
